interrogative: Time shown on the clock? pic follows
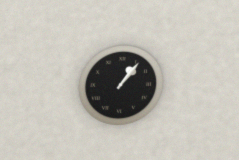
1:06
